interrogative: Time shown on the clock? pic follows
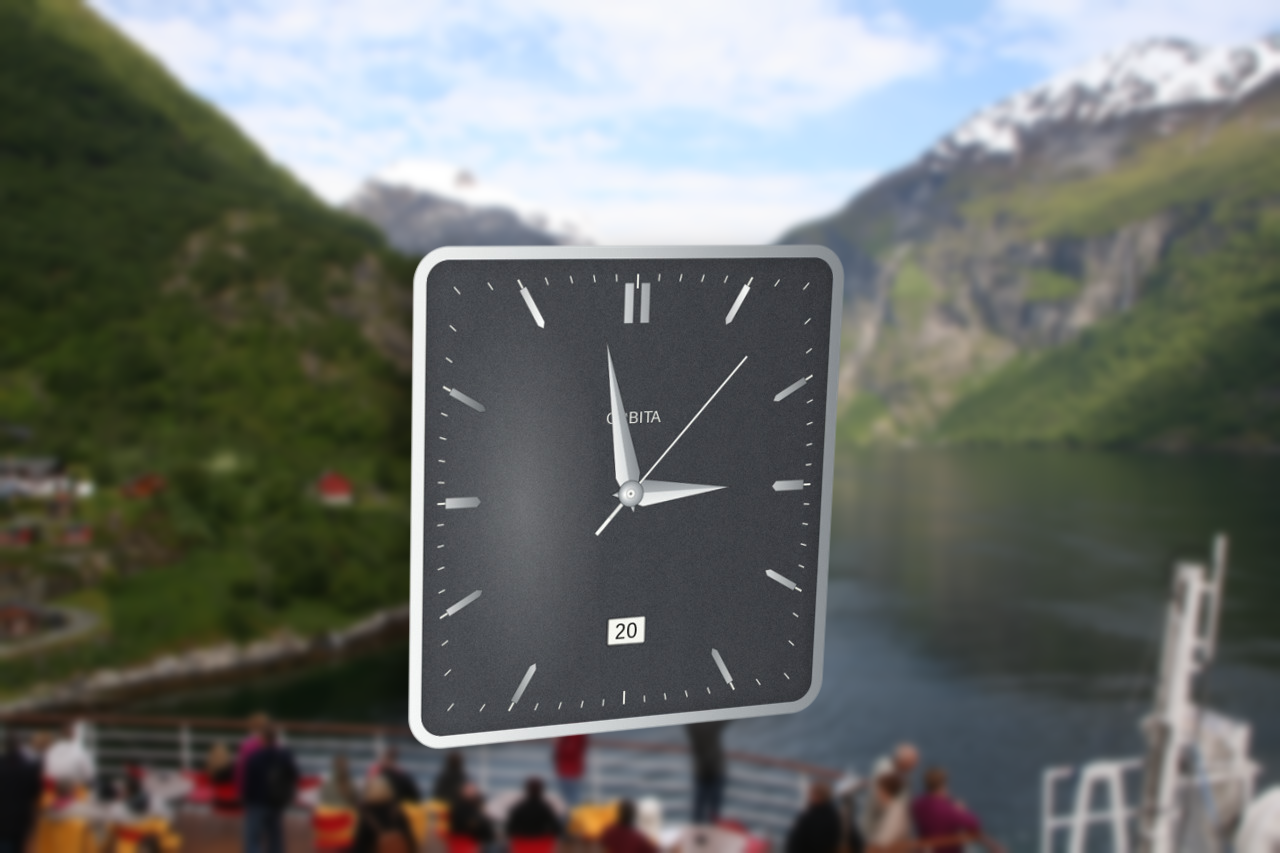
2:58:07
